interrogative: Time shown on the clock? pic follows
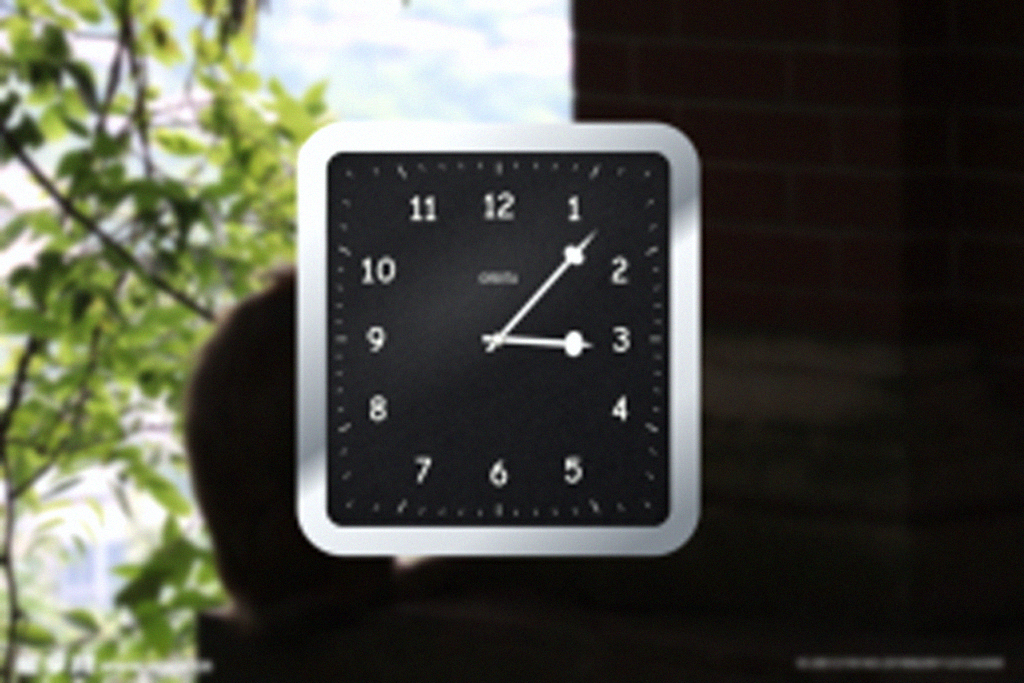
3:07
